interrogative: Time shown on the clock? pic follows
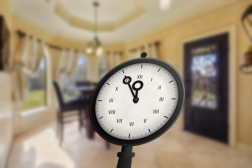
11:55
